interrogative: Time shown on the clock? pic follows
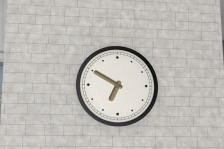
6:50
